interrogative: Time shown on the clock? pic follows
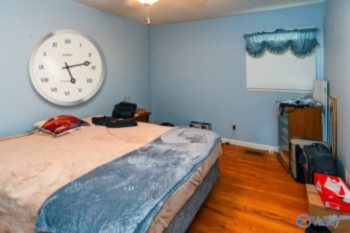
5:13
